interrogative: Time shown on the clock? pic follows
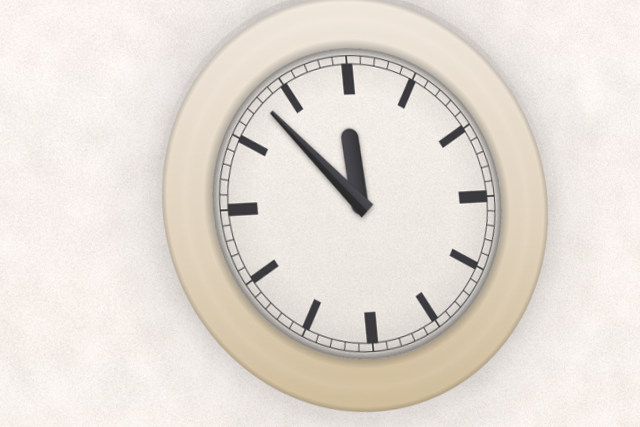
11:53
